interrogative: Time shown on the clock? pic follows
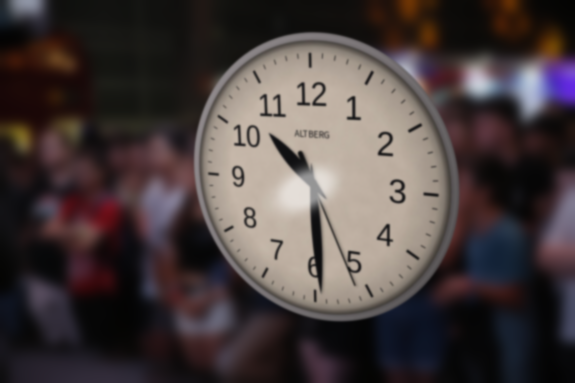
10:29:26
